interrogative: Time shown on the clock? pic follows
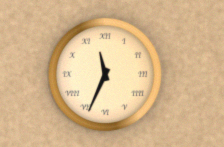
11:34
